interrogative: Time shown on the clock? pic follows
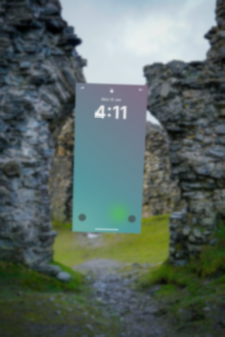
4:11
